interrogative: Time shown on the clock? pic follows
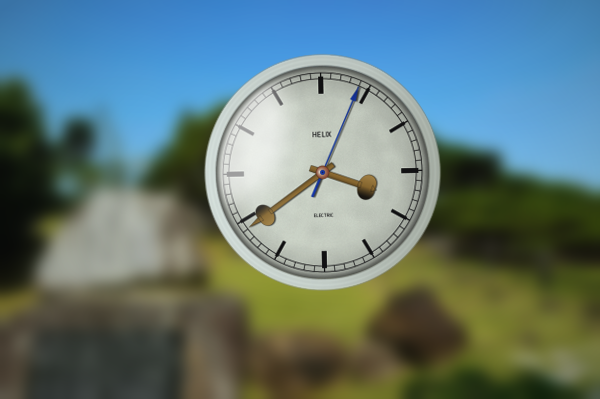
3:39:04
